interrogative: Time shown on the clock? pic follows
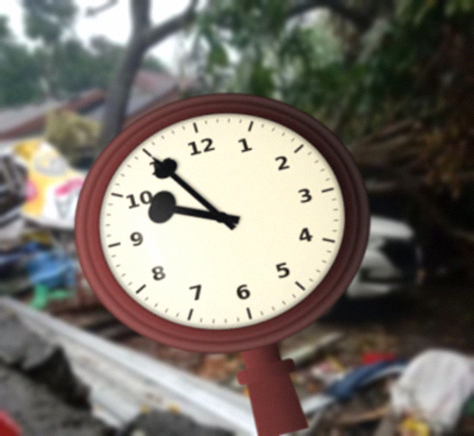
9:55
